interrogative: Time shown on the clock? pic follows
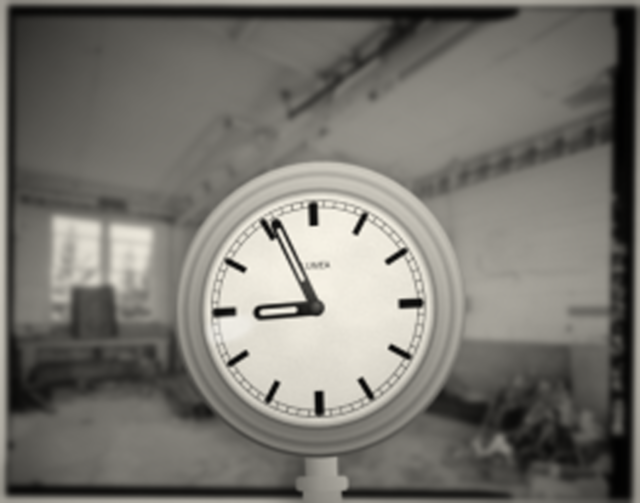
8:56
